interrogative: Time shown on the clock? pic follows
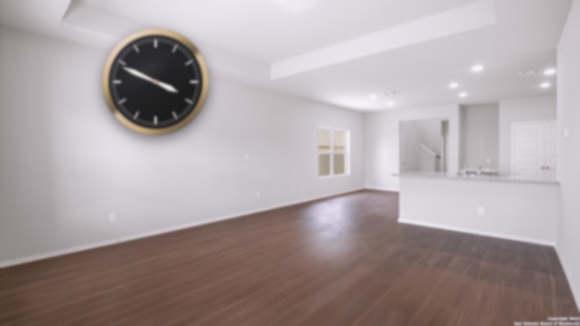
3:49
